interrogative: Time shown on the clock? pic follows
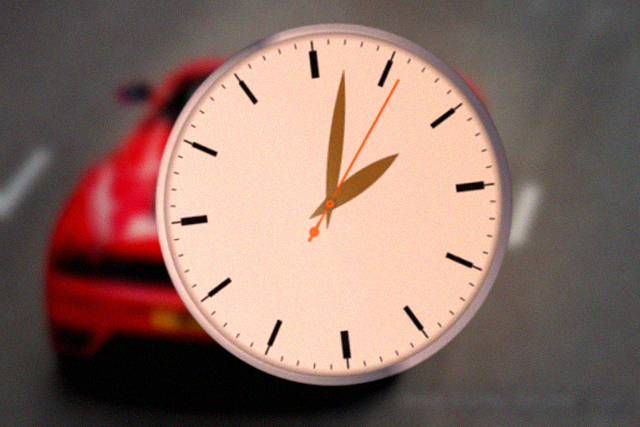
2:02:06
